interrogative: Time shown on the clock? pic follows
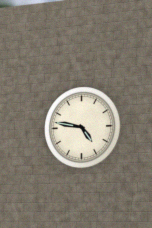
4:47
